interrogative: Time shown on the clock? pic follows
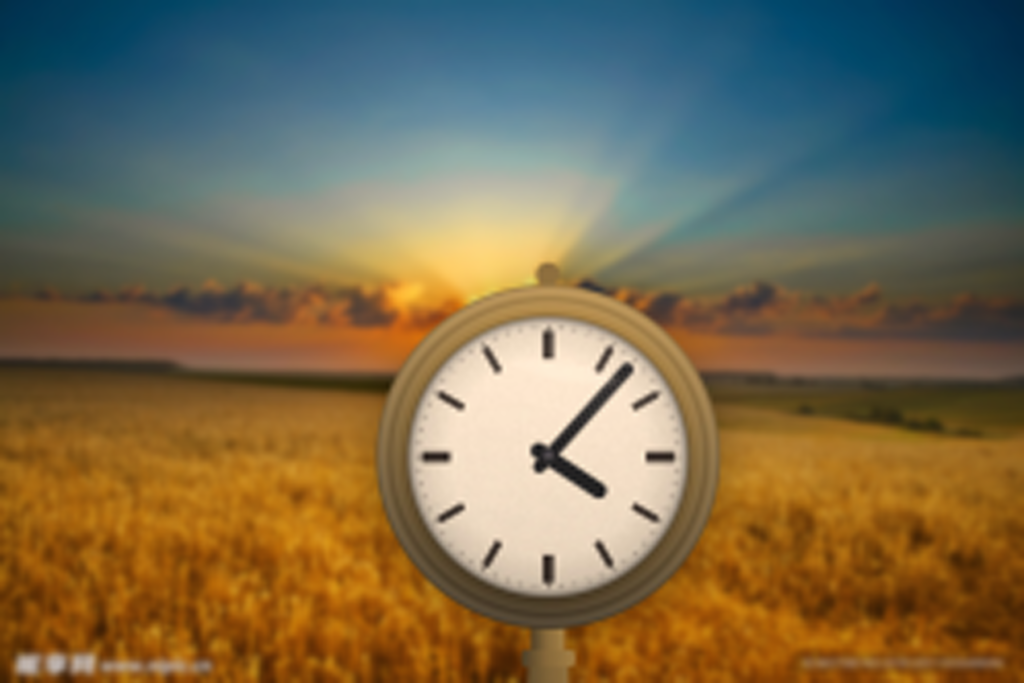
4:07
